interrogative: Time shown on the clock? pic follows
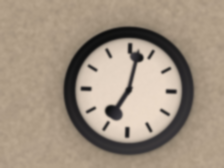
7:02
